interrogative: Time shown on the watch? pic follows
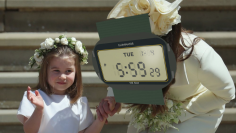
5:59:29
